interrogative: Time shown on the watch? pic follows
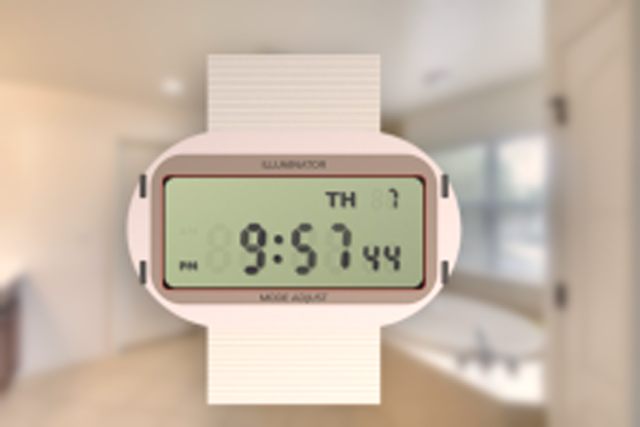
9:57:44
